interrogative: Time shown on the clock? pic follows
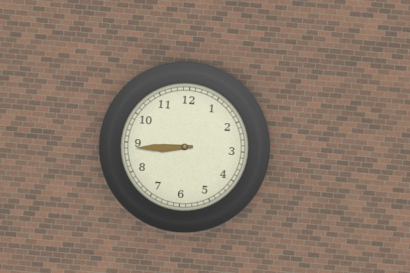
8:44
